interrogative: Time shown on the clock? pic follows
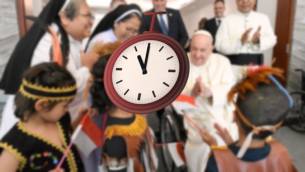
11:00
